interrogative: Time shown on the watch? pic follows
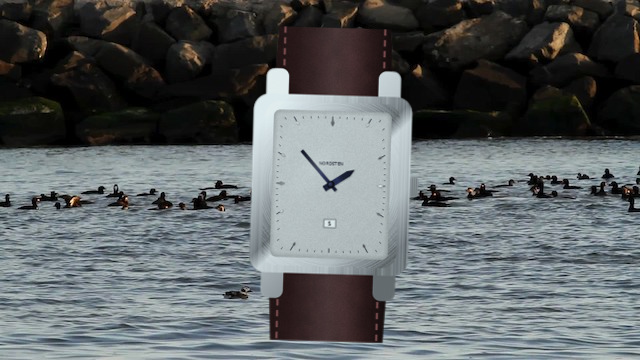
1:53
